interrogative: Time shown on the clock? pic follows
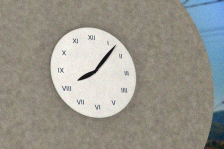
8:07
